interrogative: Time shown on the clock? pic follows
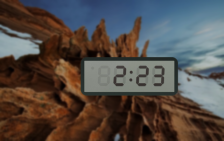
2:23
